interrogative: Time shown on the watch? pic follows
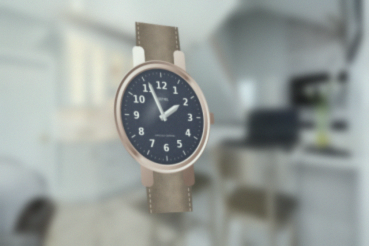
1:56
